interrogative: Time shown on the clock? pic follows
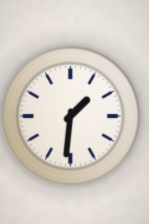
1:31
